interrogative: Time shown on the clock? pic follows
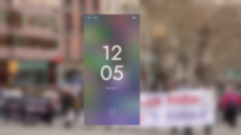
12:05
